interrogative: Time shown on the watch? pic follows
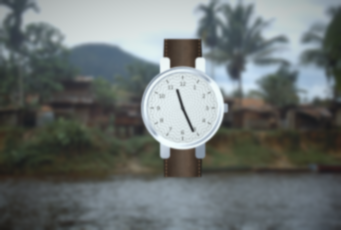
11:26
